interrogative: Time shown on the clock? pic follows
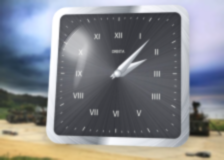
2:07
